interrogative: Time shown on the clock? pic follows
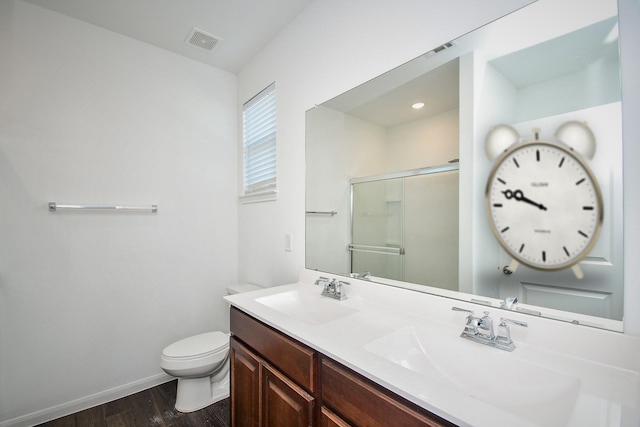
9:48
